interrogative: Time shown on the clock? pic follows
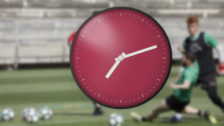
7:12
